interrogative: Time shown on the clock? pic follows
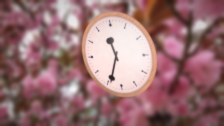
11:34
